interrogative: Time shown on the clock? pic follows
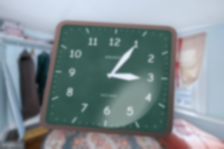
3:05
